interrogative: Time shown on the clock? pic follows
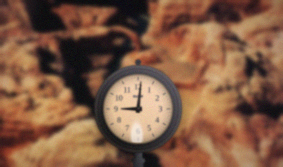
9:01
